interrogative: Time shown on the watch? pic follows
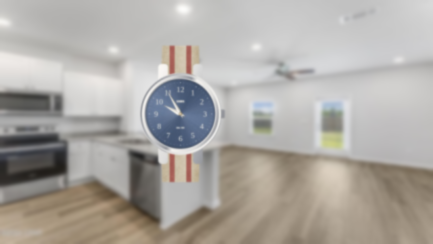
9:55
